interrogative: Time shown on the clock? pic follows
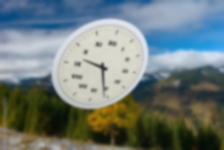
9:26
